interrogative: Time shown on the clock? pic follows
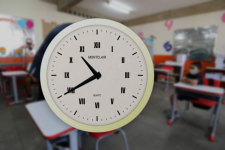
10:40
